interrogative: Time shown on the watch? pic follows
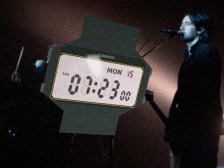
7:23:00
